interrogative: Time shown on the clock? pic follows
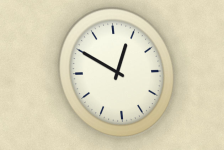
12:50
